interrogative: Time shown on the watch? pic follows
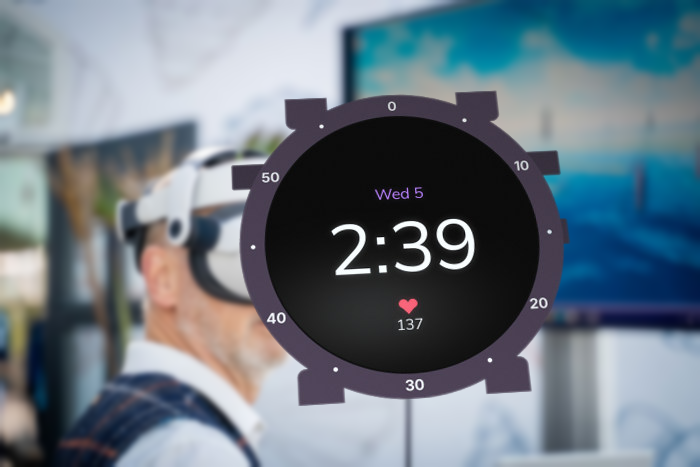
2:39
